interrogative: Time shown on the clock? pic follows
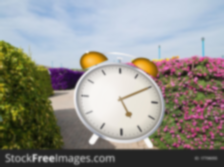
5:10
